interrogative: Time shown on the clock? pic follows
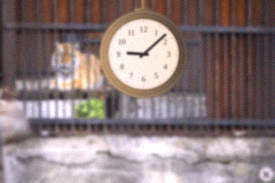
9:08
